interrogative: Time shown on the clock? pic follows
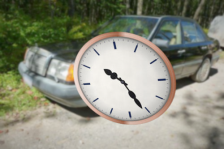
10:26
